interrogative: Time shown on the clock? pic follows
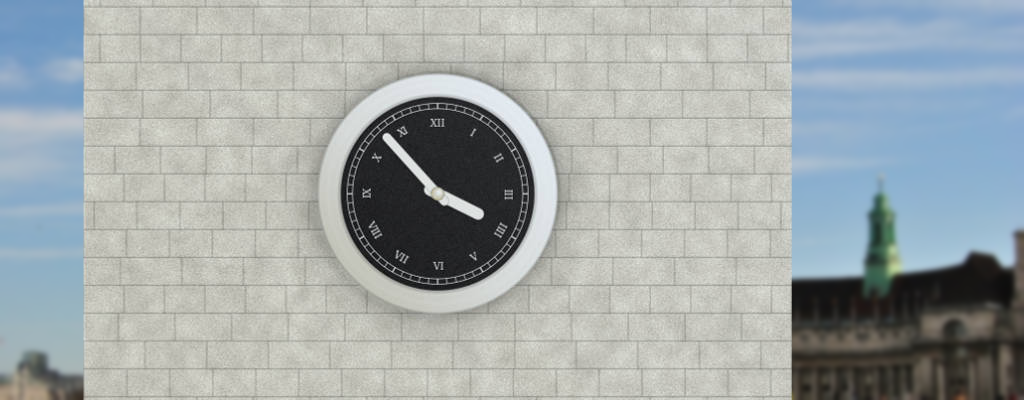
3:53
